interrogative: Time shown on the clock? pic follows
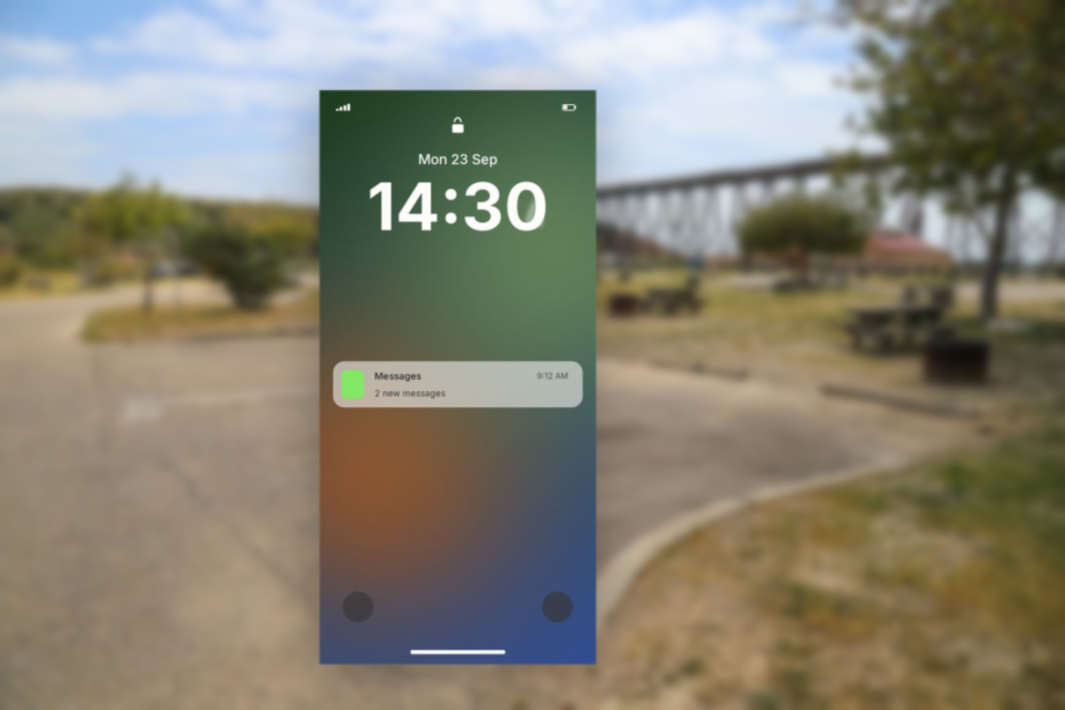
14:30
